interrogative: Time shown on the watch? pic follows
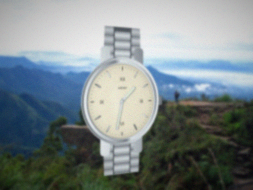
1:32
